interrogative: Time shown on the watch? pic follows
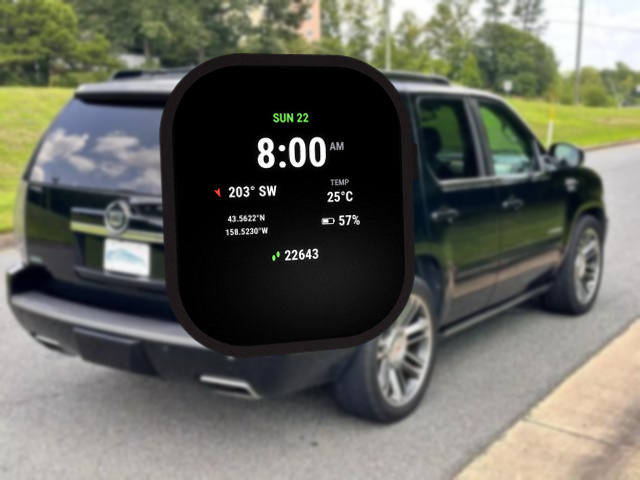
8:00
